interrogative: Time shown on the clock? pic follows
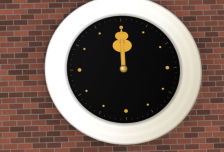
12:00
